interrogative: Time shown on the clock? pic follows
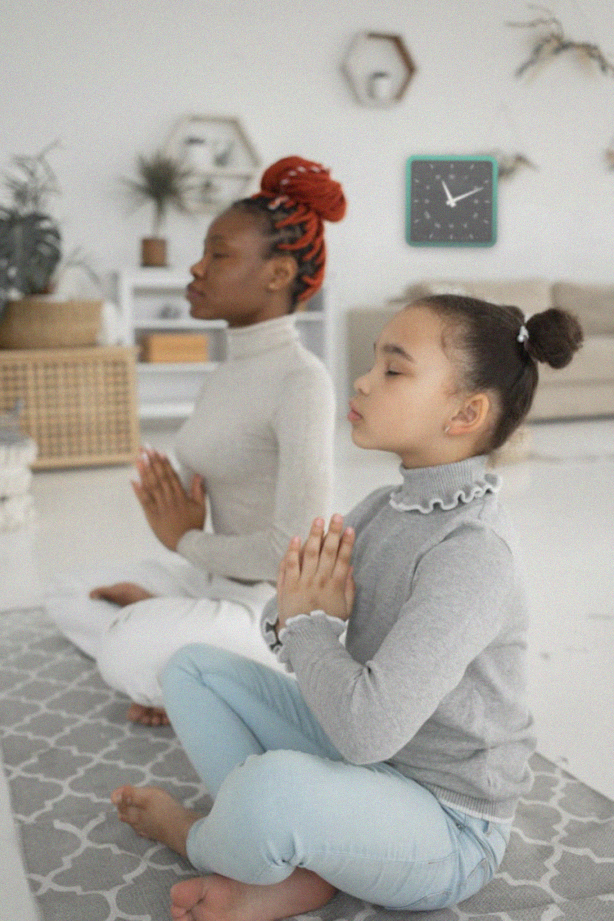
11:11
